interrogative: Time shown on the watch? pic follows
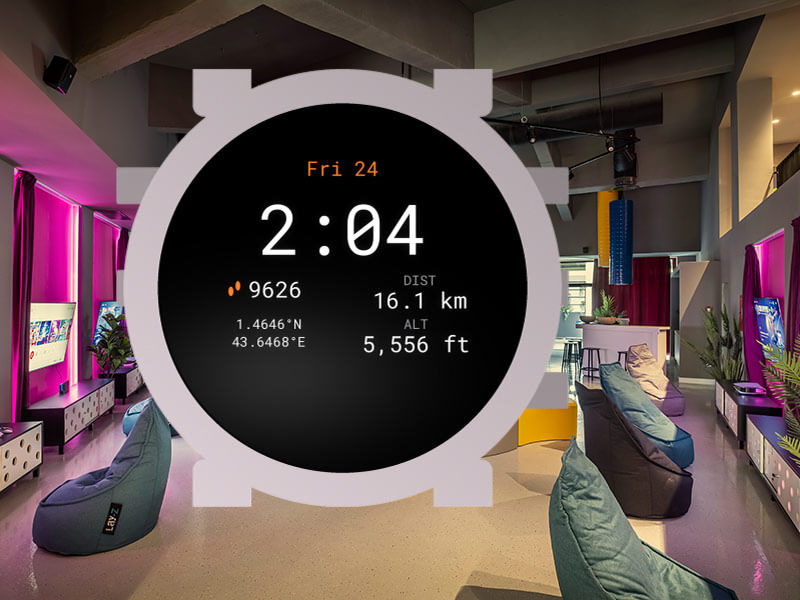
2:04
